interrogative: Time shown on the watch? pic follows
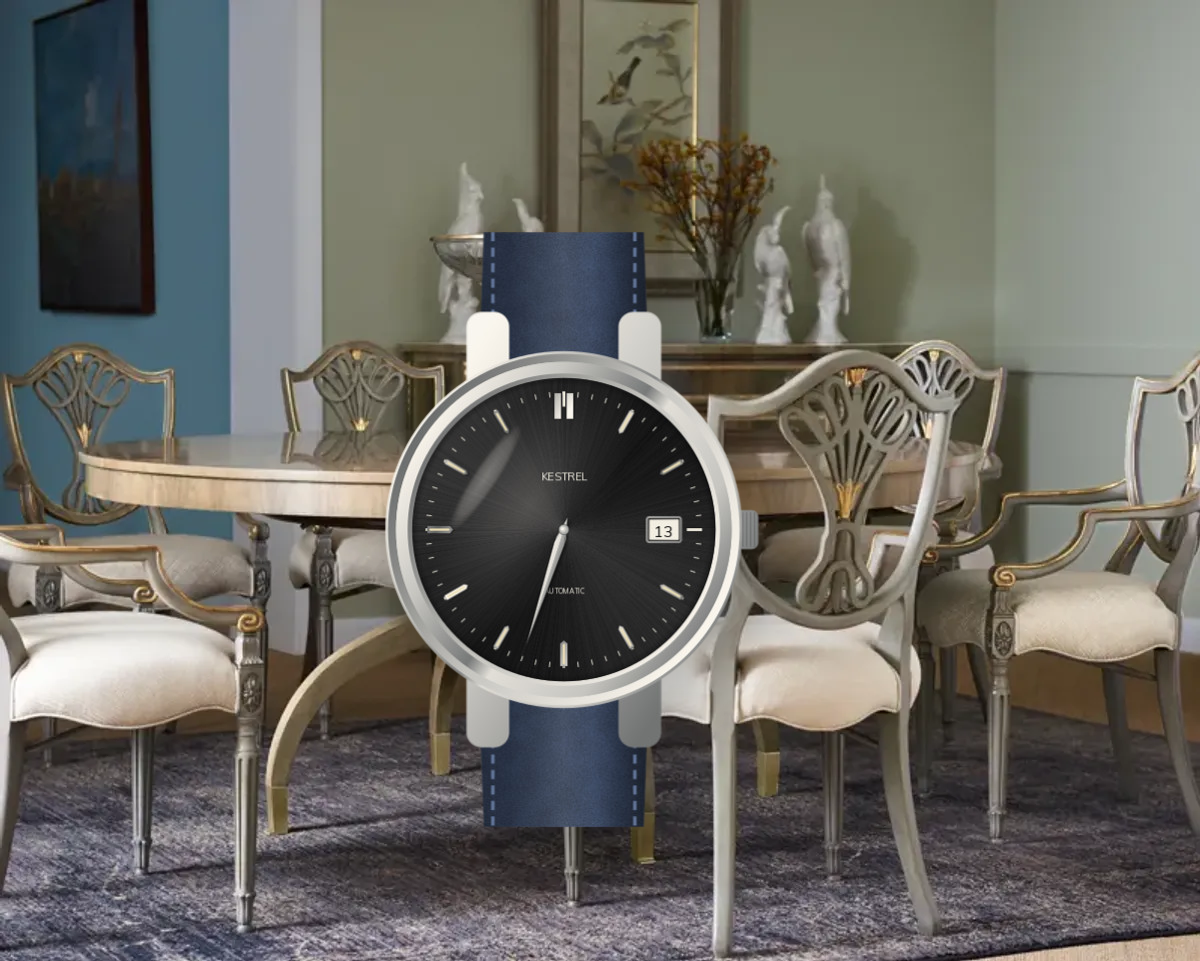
6:33
